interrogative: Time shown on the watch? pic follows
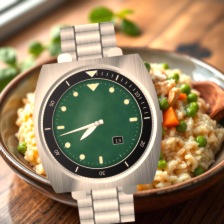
7:43
